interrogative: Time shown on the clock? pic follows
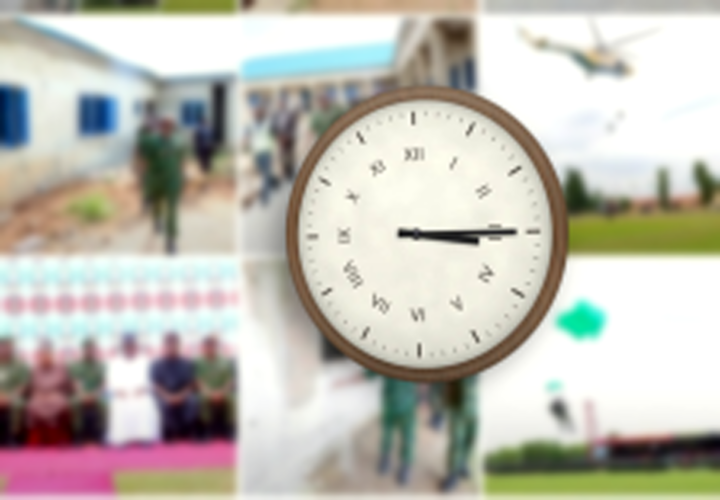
3:15
